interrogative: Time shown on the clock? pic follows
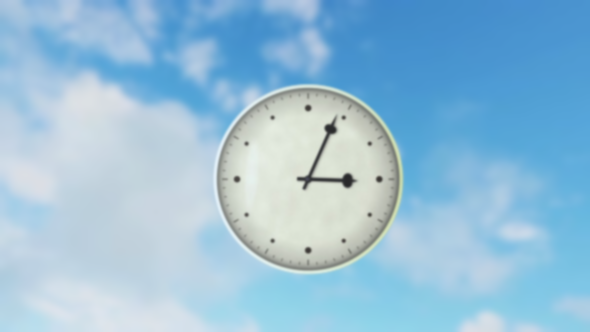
3:04
